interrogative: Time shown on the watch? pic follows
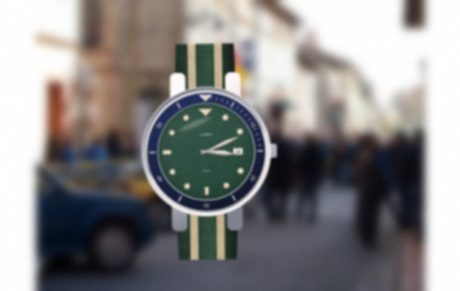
3:11
